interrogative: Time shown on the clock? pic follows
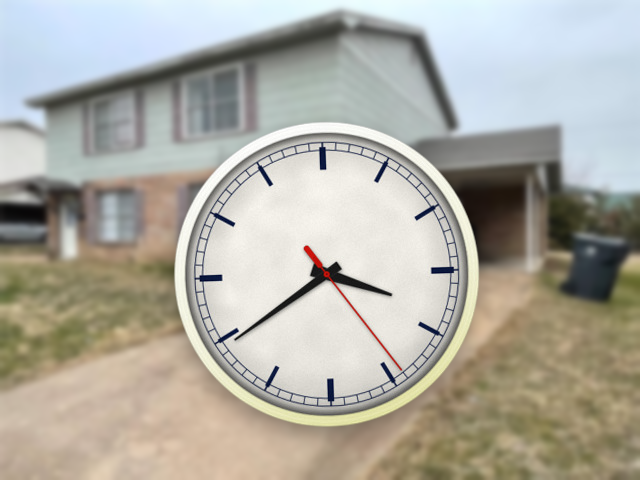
3:39:24
